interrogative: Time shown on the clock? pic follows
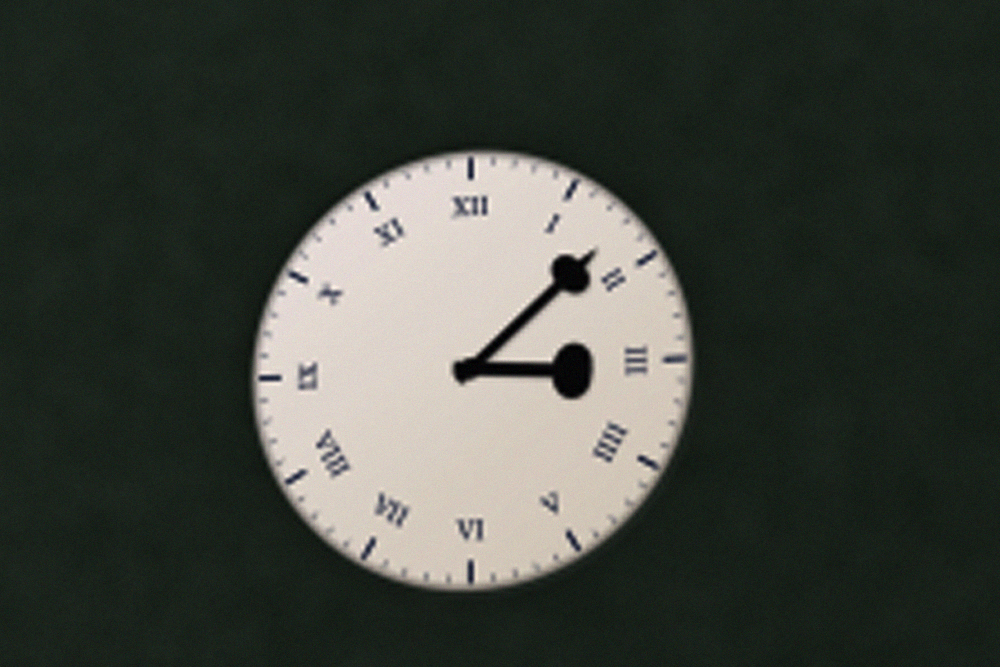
3:08
